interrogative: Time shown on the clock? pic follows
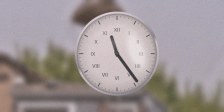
11:24
